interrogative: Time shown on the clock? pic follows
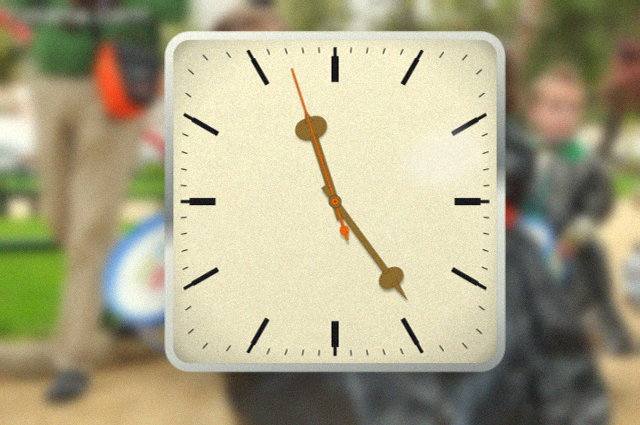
11:23:57
